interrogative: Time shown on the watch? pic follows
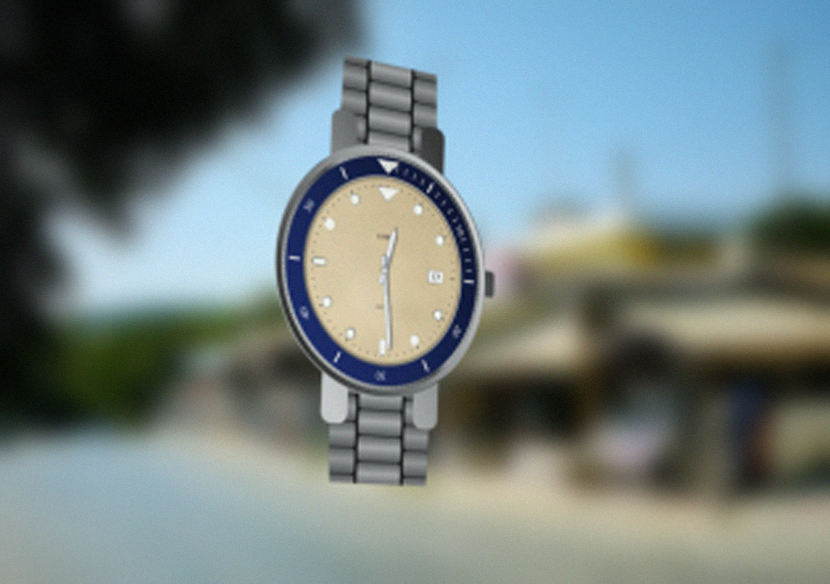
12:29
